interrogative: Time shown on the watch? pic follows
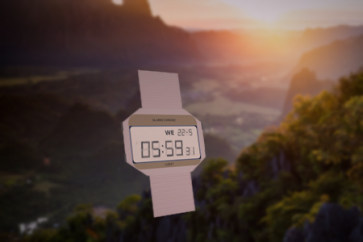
5:59:31
